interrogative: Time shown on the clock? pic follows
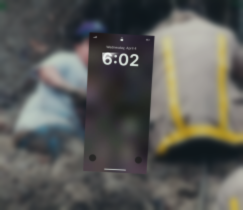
6:02
